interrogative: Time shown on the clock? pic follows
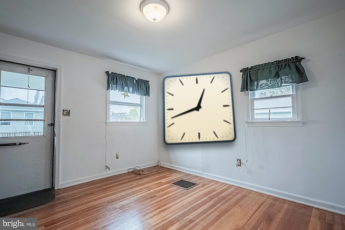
12:42
